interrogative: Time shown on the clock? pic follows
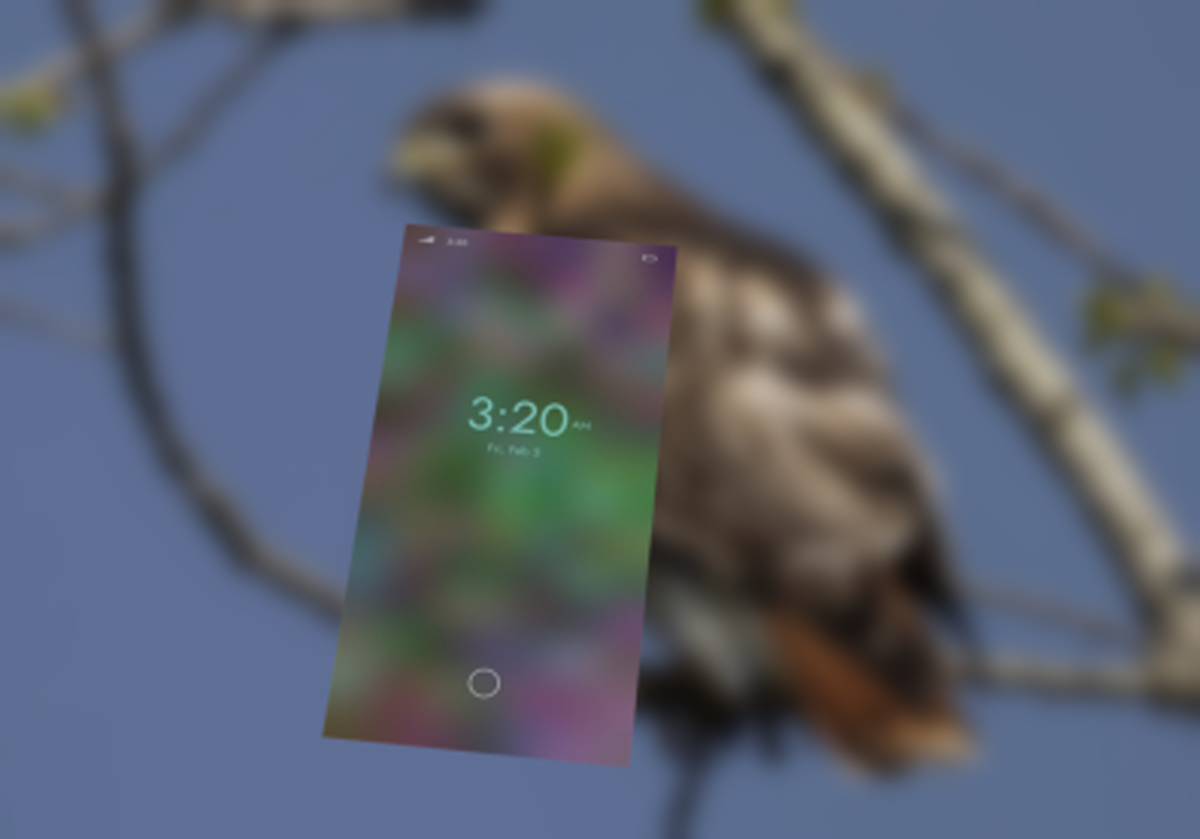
3:20
